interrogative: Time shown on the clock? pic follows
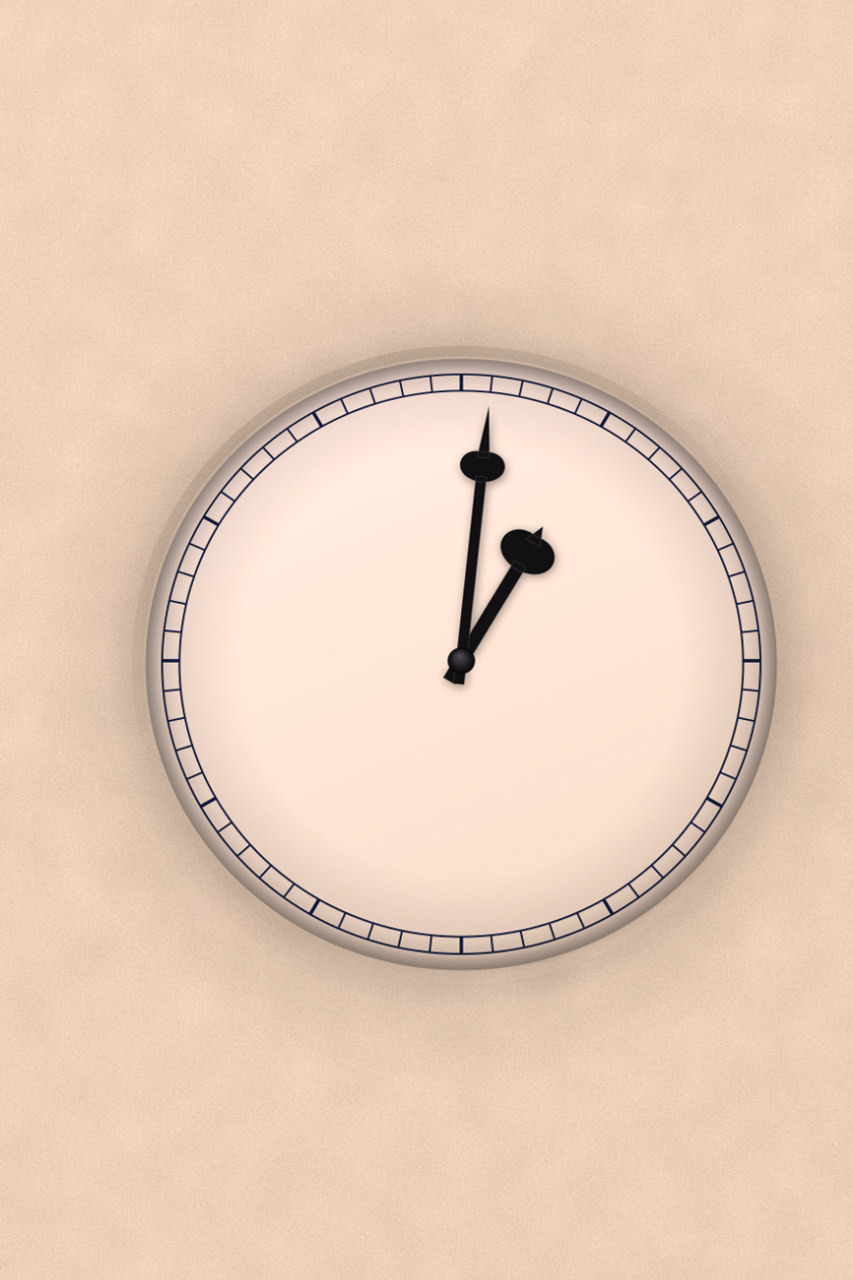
1:01
